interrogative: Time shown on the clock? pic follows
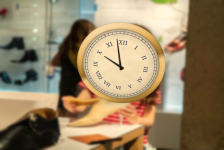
9:58
